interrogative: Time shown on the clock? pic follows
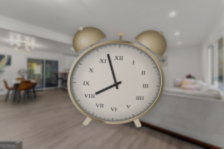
7:57
